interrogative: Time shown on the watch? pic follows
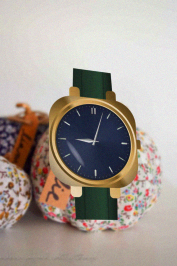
9:03
